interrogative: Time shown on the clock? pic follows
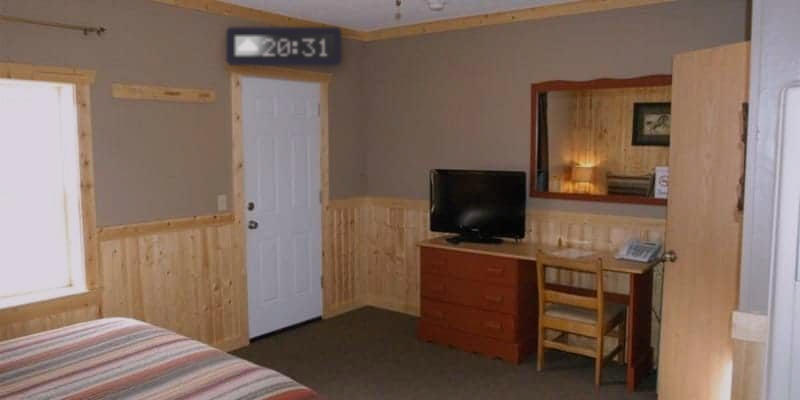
20:31
